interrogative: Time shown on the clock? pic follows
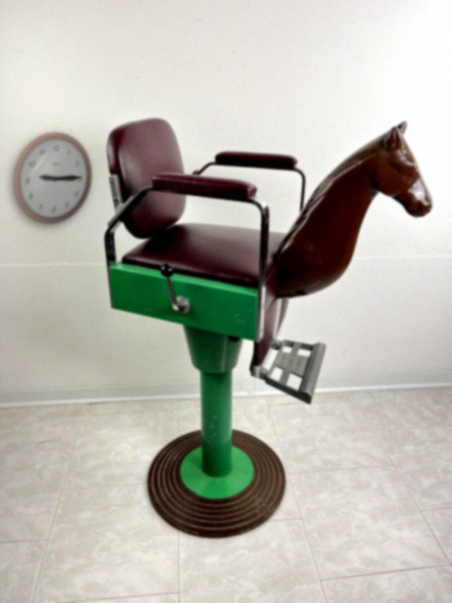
9:15
